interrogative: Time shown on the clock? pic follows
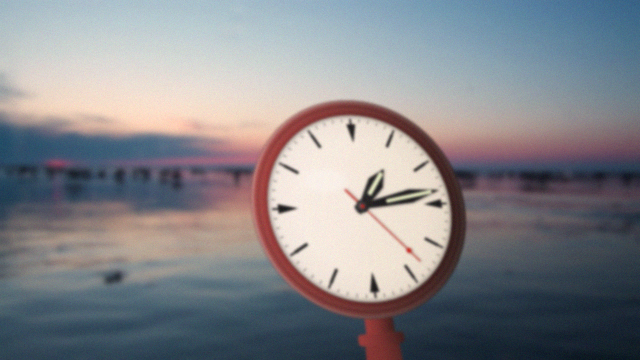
1:13:23
